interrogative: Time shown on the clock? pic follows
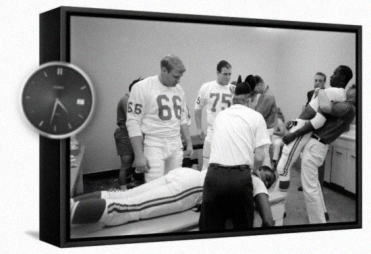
4:32
